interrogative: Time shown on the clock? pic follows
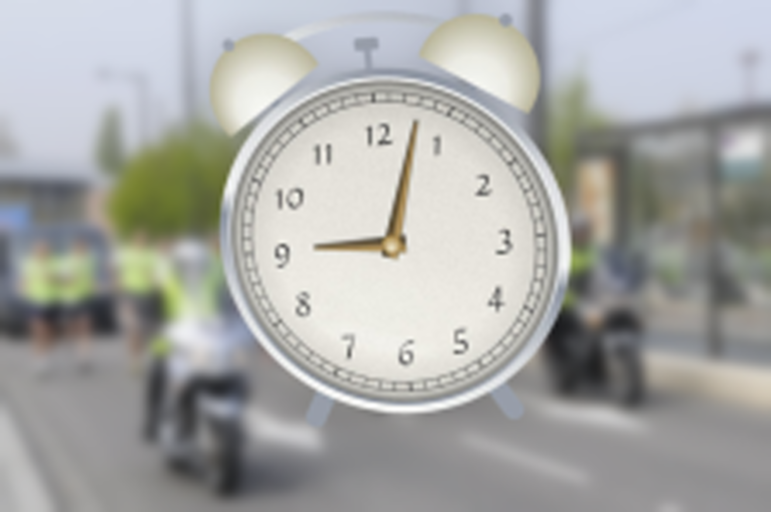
9:03
